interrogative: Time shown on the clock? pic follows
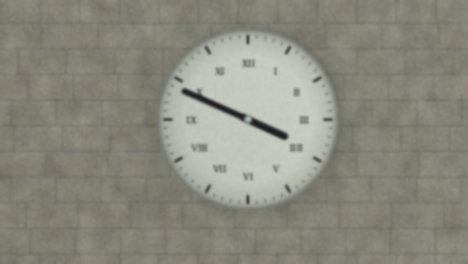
3:49
